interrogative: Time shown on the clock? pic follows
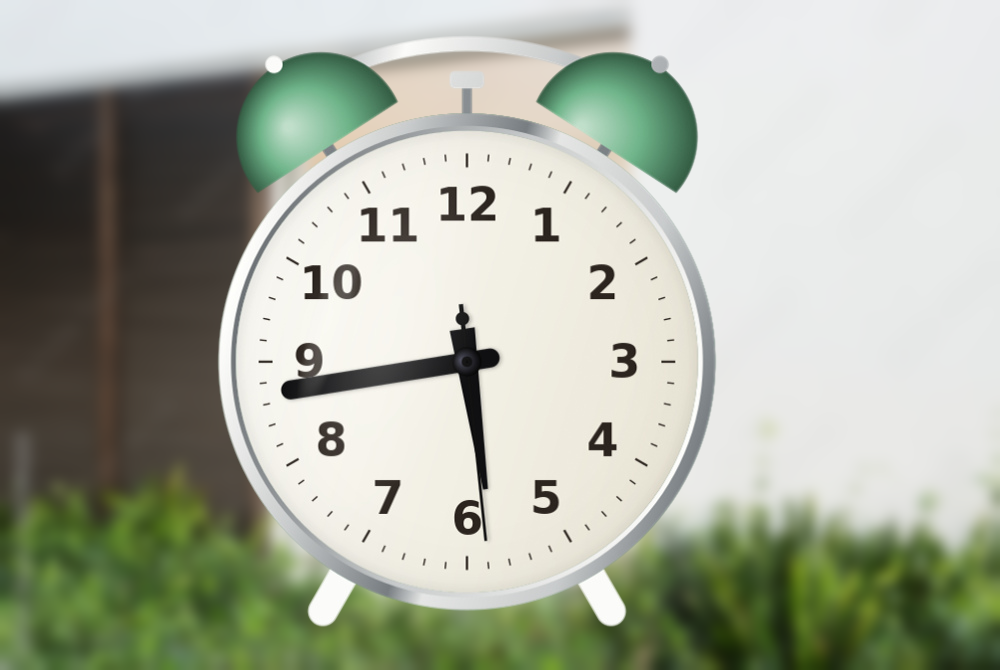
5:43:29
